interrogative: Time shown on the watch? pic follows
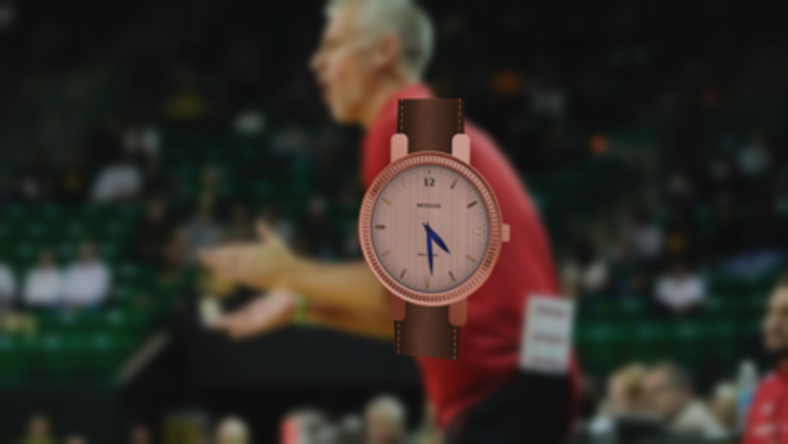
4:29
